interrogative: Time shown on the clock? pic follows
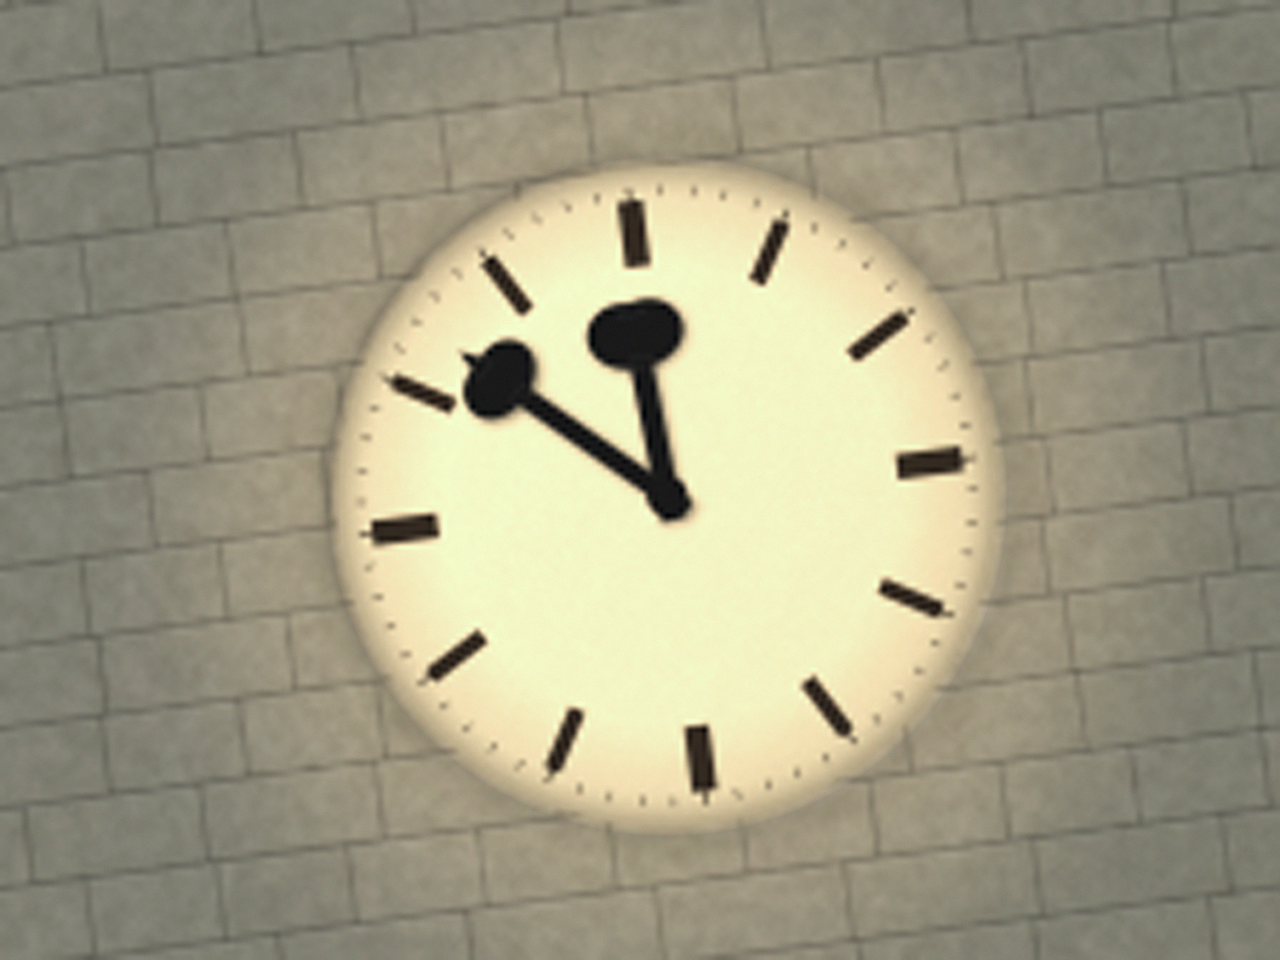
11:52
